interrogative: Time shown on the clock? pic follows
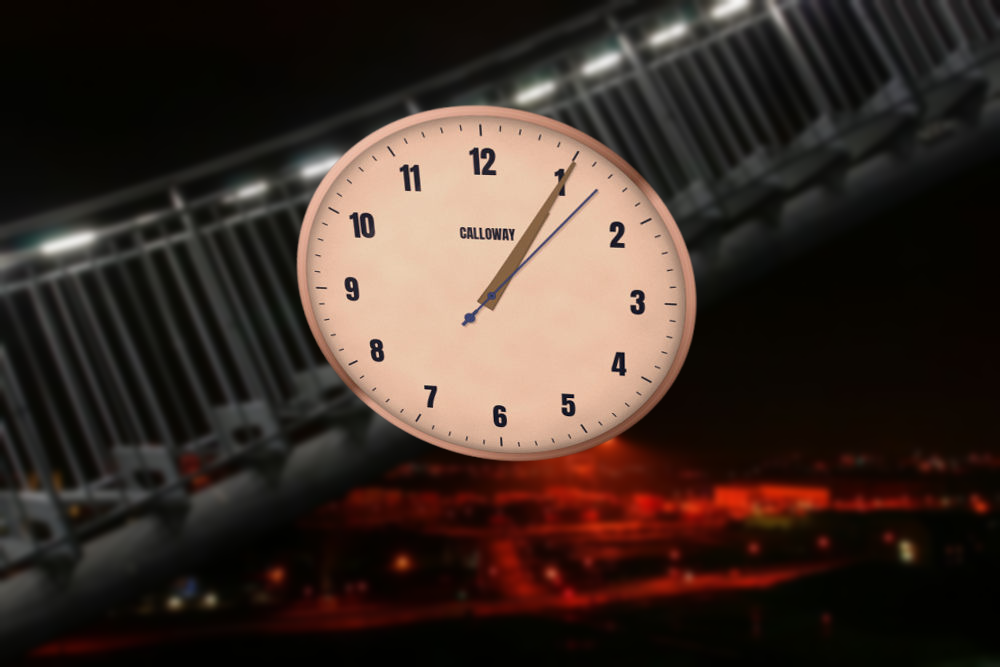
1:05:07
